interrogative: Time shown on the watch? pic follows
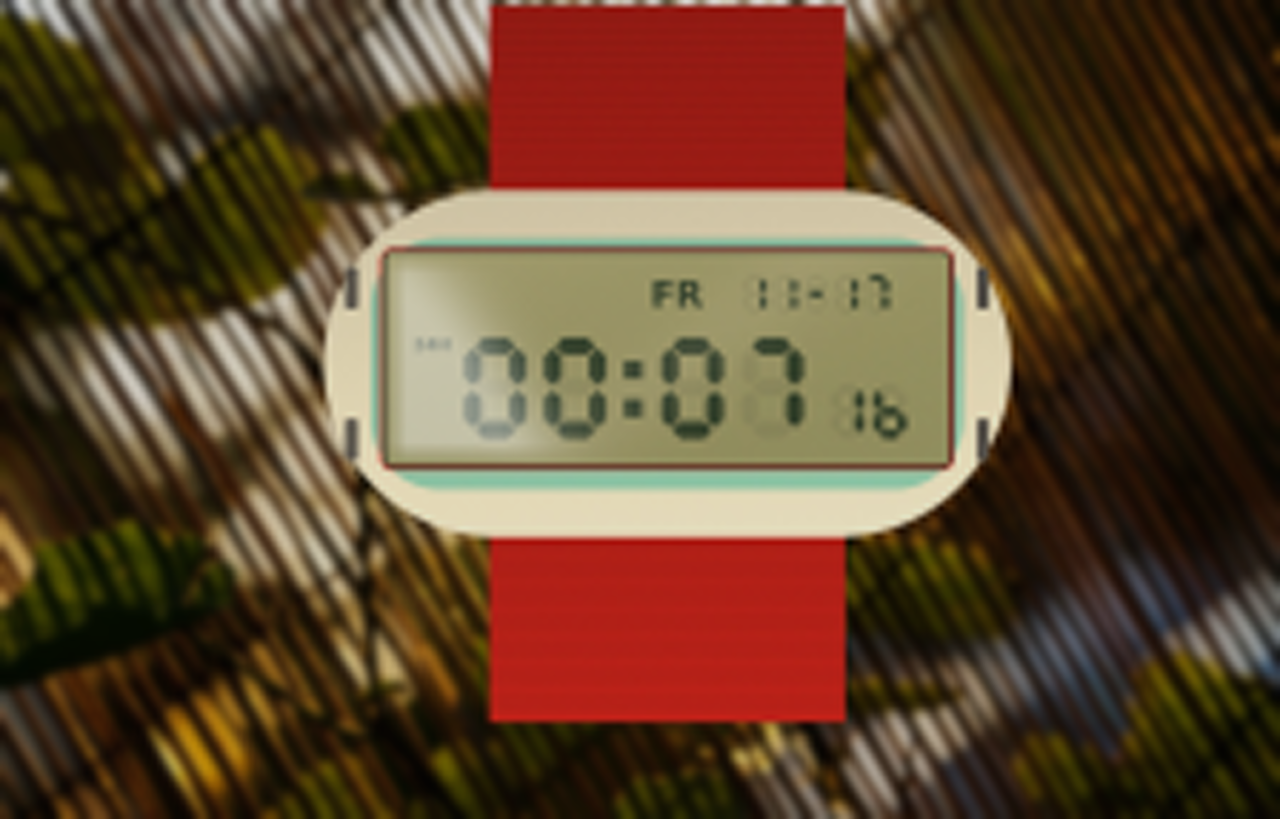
0:07:16
